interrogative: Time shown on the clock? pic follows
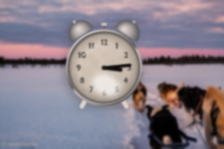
3:14
